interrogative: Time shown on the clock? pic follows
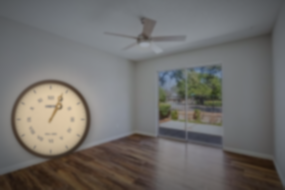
1:04
